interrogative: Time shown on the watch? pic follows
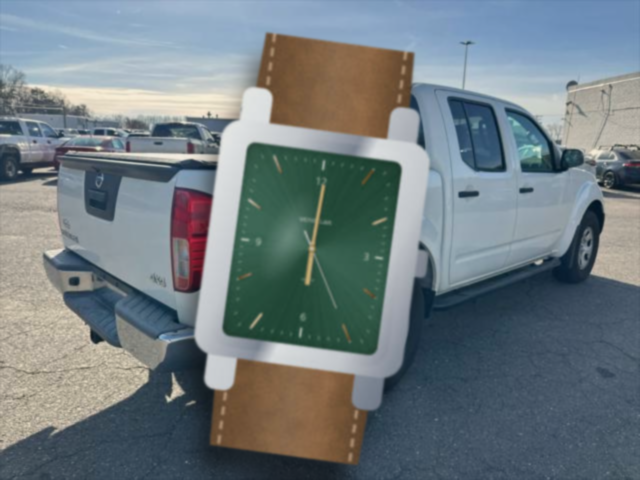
6:00:25
